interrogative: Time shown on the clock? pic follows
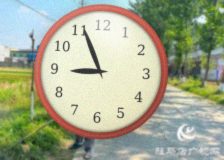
8:56
